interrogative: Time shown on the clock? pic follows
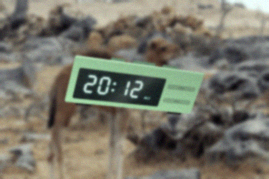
20:12
